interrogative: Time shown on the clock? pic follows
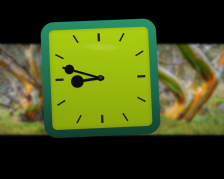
8:48
